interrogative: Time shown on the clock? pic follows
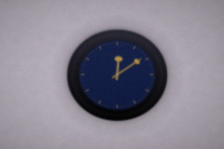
12:09
